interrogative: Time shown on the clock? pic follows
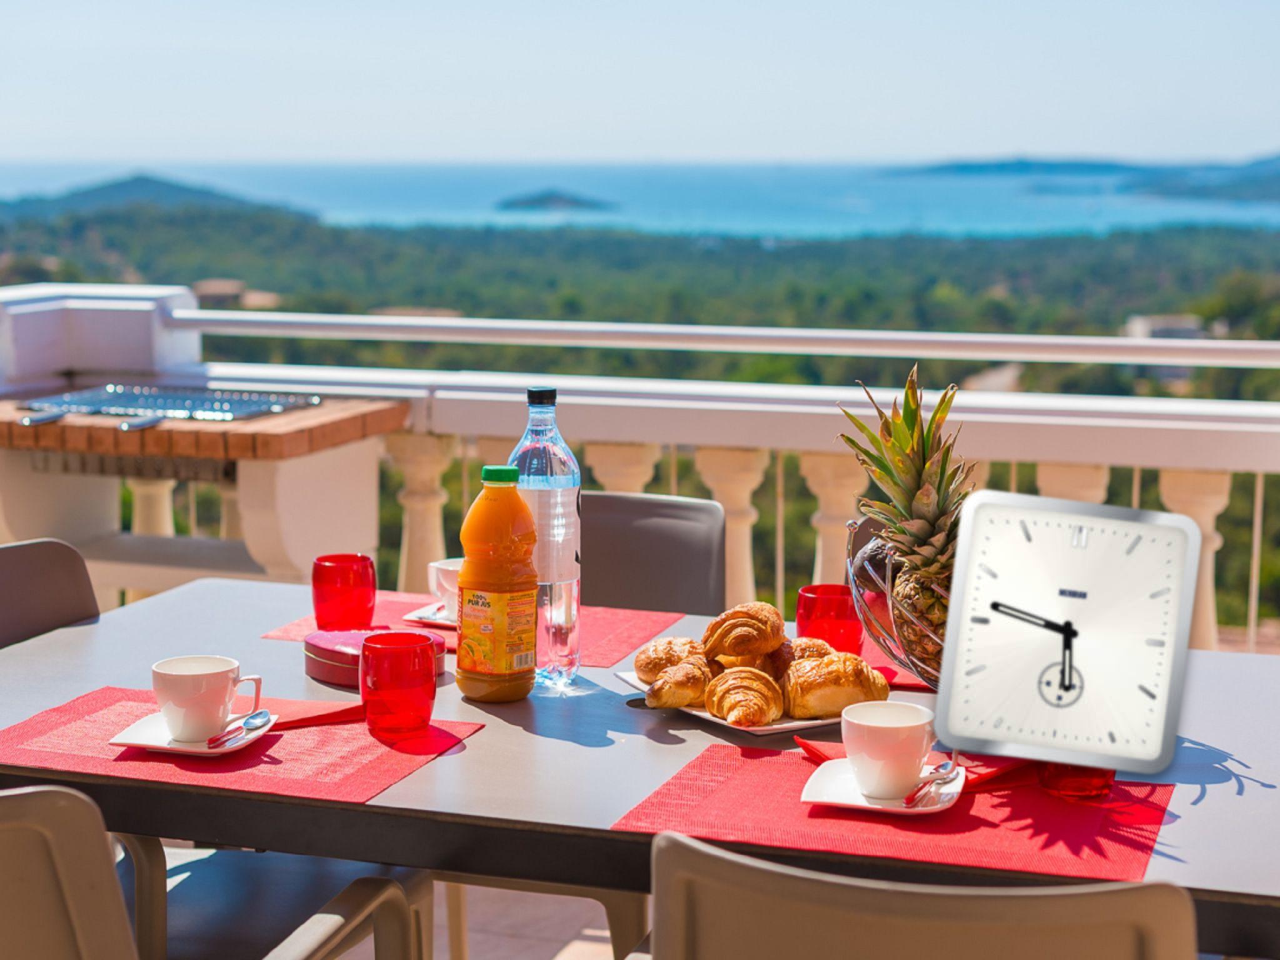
5:47
